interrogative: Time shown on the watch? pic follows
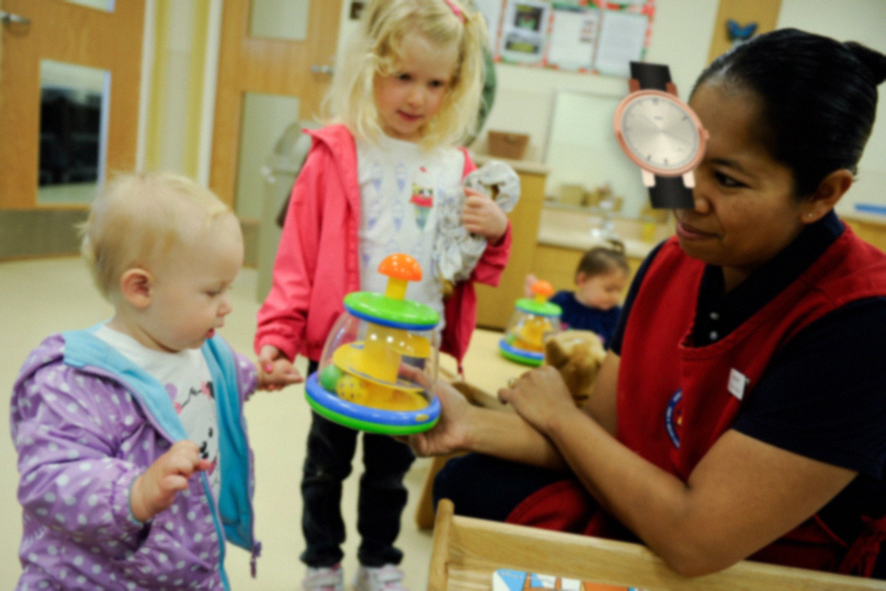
10:19
